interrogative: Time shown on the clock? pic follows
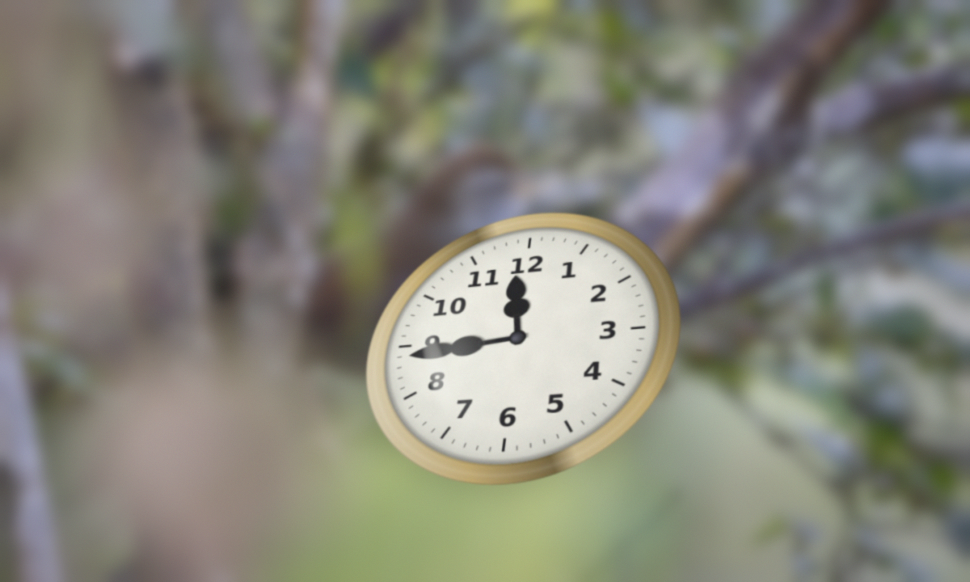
11:44
